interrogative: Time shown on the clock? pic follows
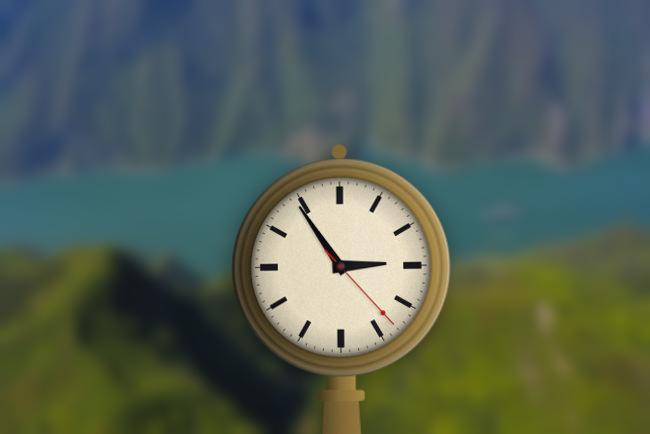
2:54:23
